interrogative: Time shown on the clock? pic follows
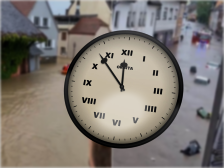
11:53
